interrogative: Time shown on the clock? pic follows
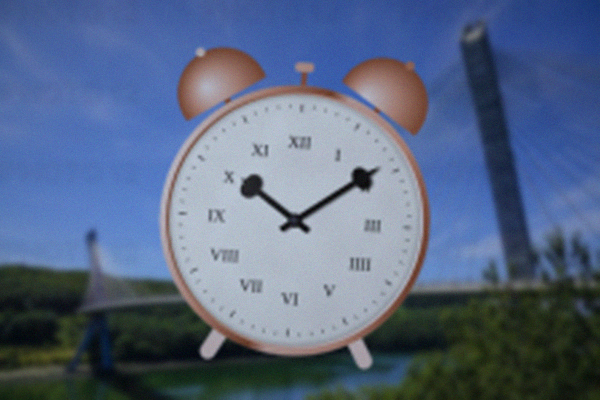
10:09
